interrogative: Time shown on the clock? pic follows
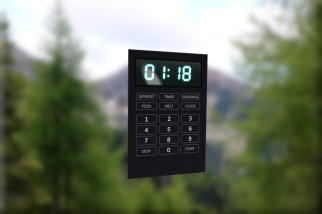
1:18
